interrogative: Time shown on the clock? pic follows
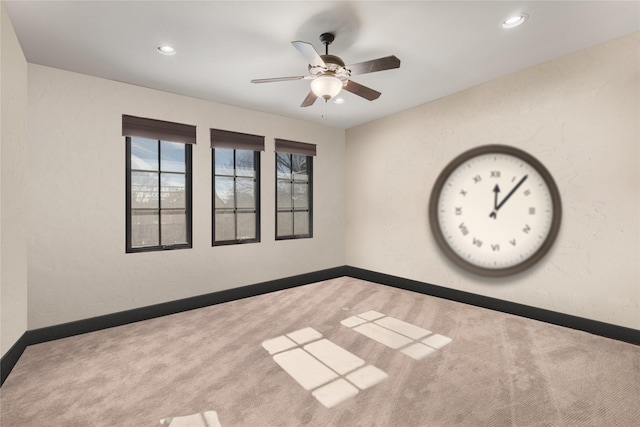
12:07
